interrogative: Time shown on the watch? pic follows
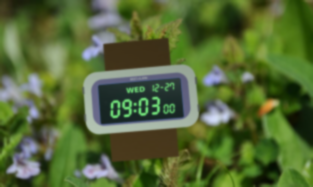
9:03
